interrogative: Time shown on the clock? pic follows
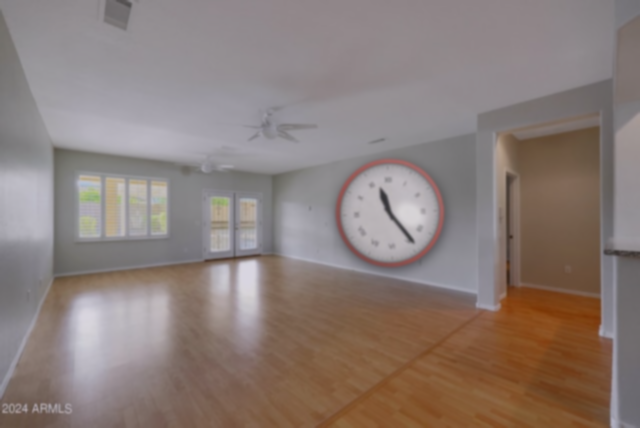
11:24
